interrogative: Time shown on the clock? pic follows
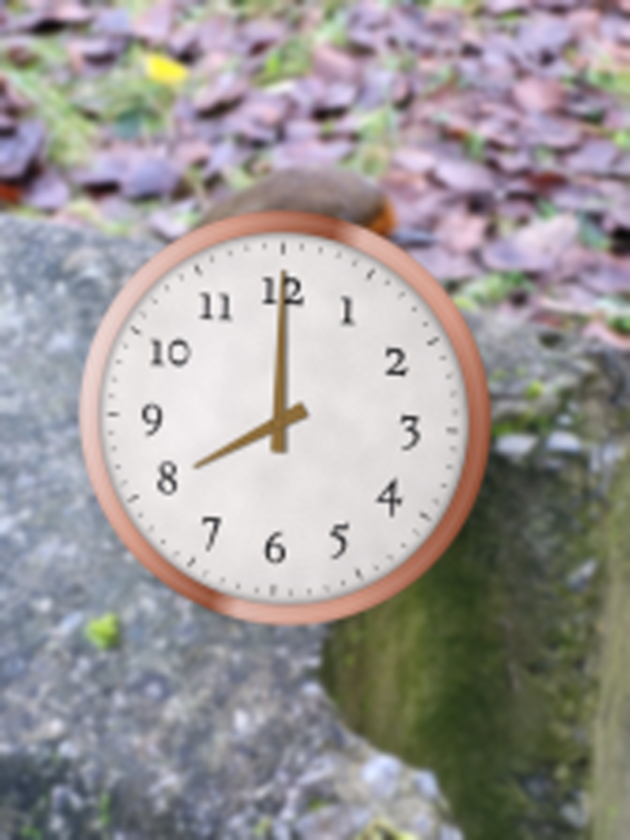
8:00
